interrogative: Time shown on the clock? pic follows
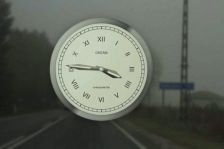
3:46
